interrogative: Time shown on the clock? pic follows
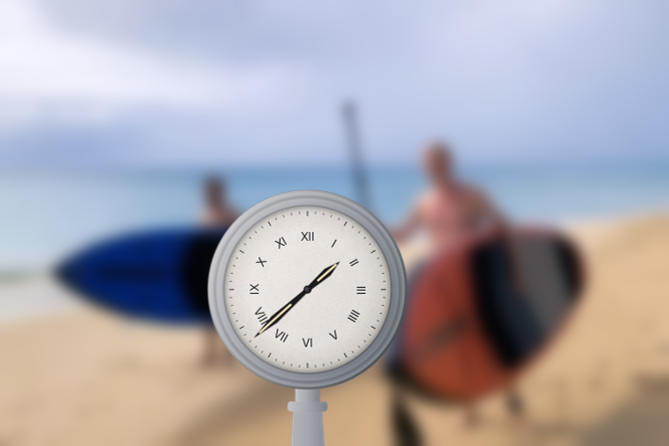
1:38
